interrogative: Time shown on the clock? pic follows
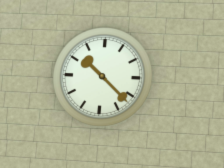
10:22
